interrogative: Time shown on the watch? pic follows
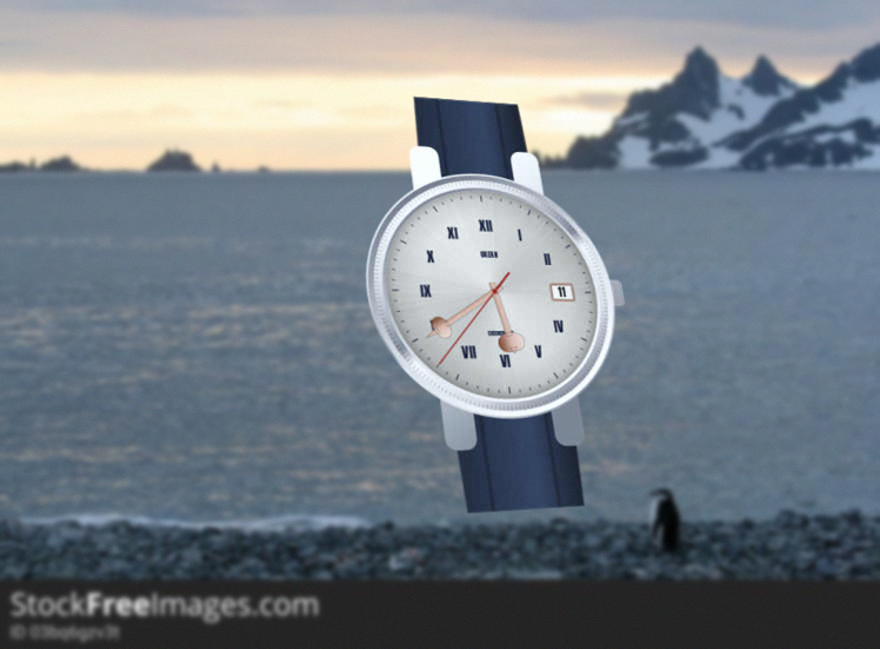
5:39:37
